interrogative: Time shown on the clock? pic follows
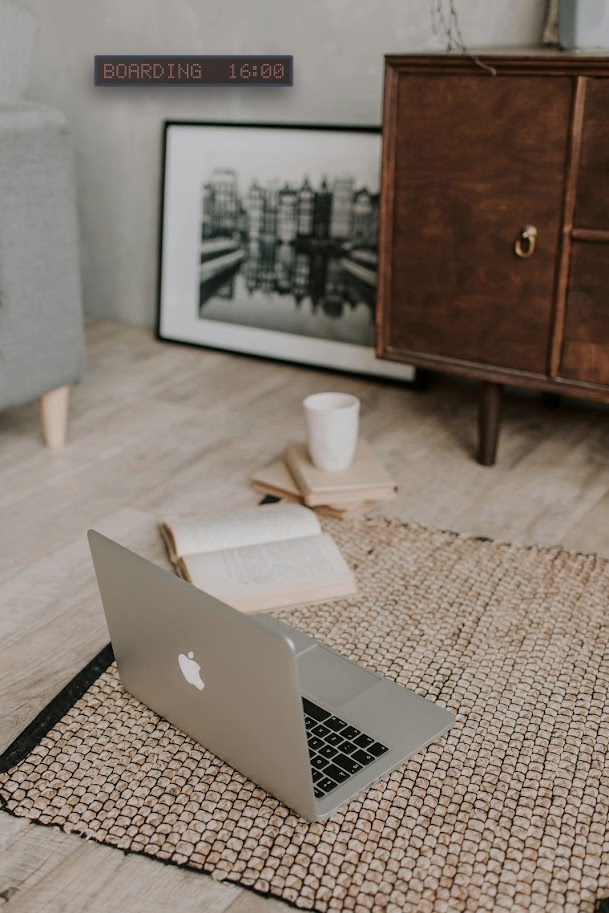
16:00
